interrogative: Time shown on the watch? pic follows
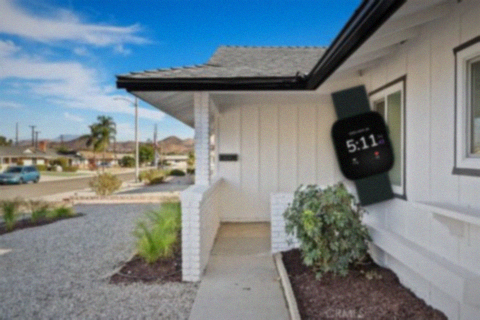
5:11
